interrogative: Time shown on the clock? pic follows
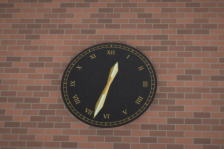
12:33
